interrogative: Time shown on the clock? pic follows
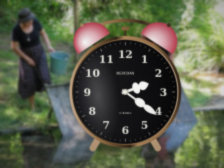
2:21
